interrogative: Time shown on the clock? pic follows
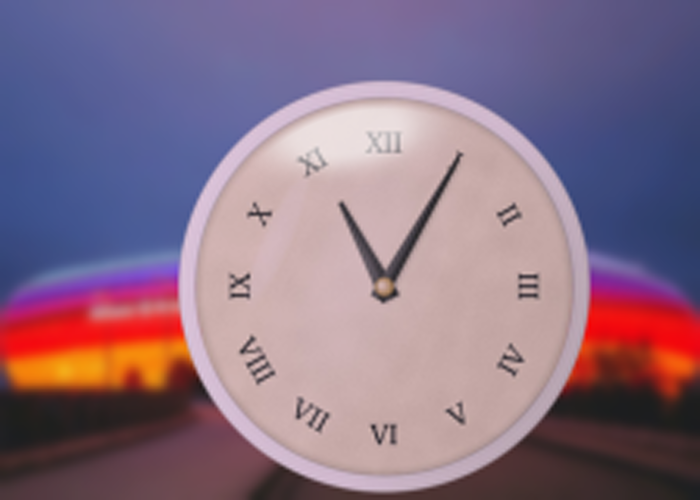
11:05
